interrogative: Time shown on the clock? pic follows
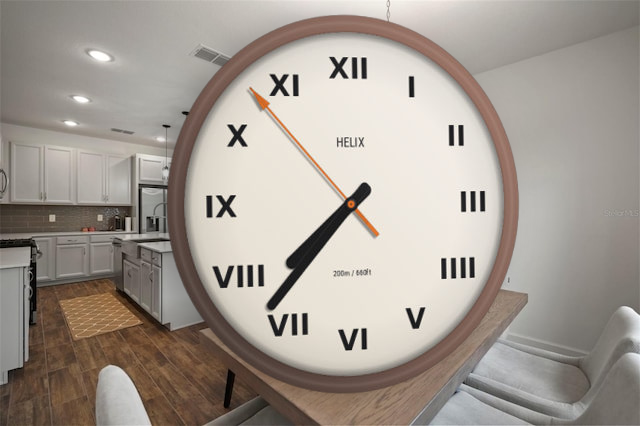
7:36:53
